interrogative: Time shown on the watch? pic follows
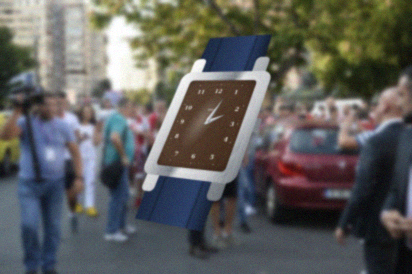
2:03
